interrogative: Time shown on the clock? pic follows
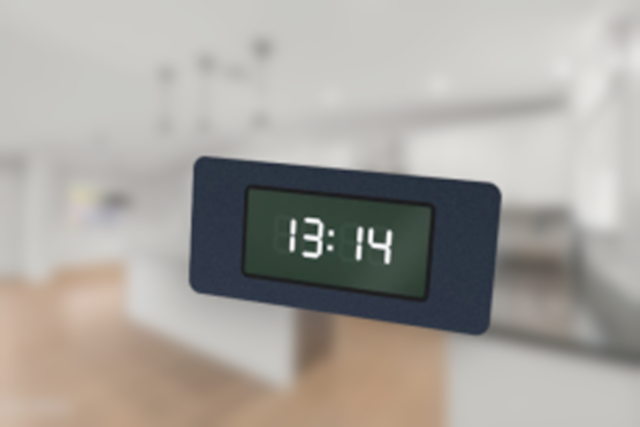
13:14
